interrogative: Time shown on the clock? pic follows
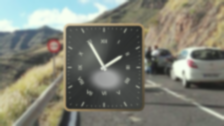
1:55
